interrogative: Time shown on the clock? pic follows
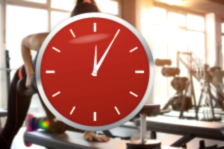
12:05
